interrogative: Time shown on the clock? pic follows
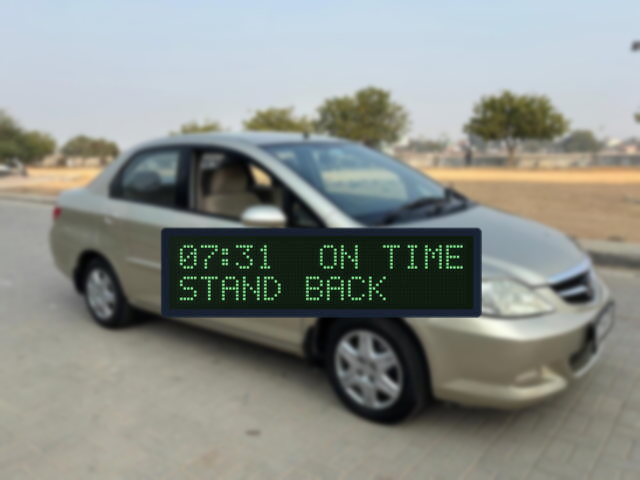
7:31
